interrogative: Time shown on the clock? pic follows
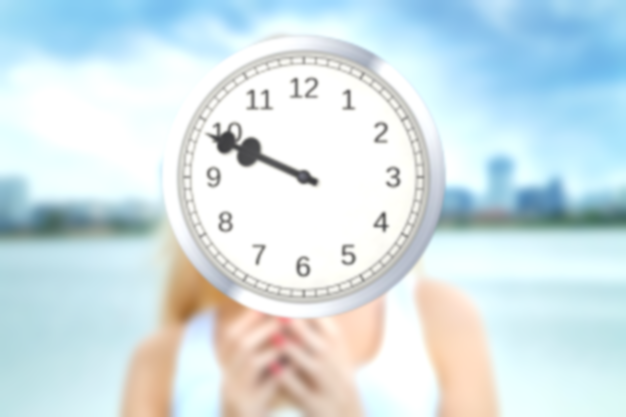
9:49
